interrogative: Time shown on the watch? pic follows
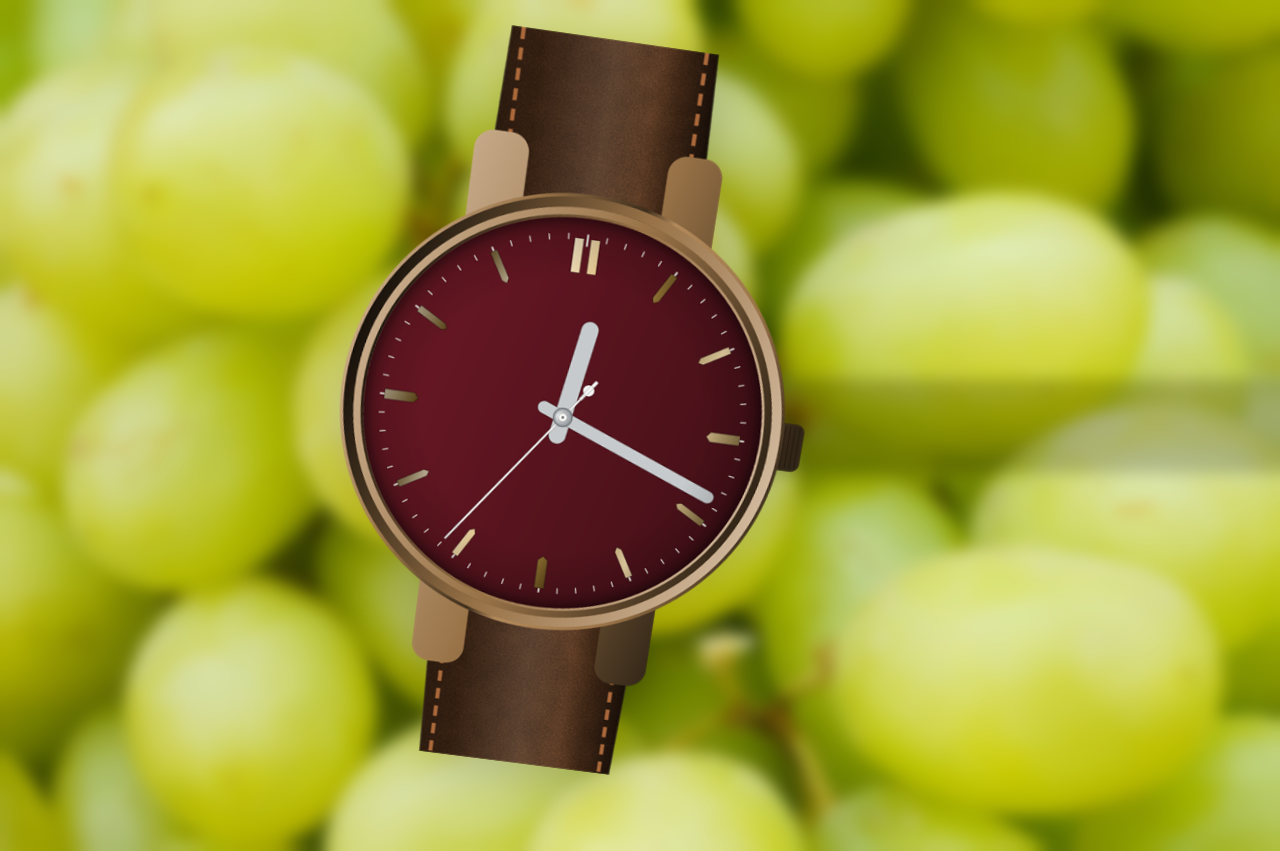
12:18:36
